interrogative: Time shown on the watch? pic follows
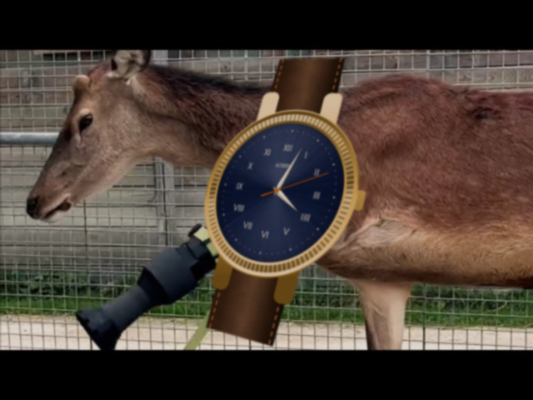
4:03:11
